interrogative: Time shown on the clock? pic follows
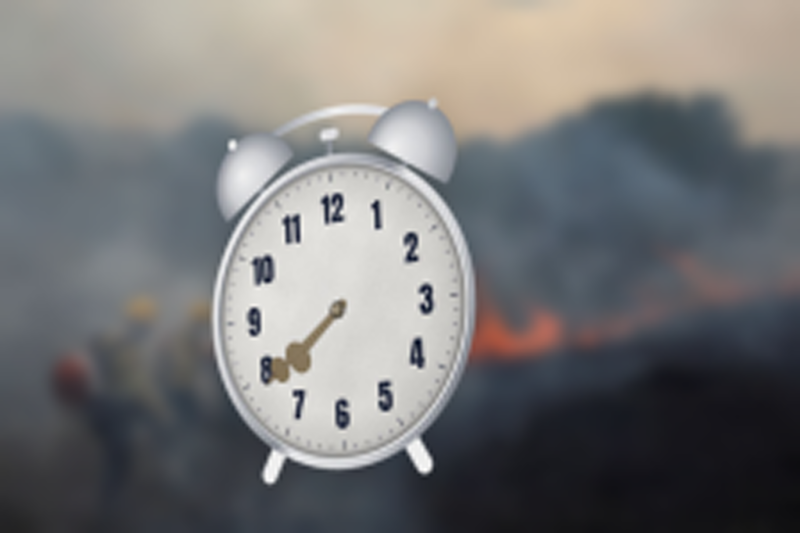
7:39
